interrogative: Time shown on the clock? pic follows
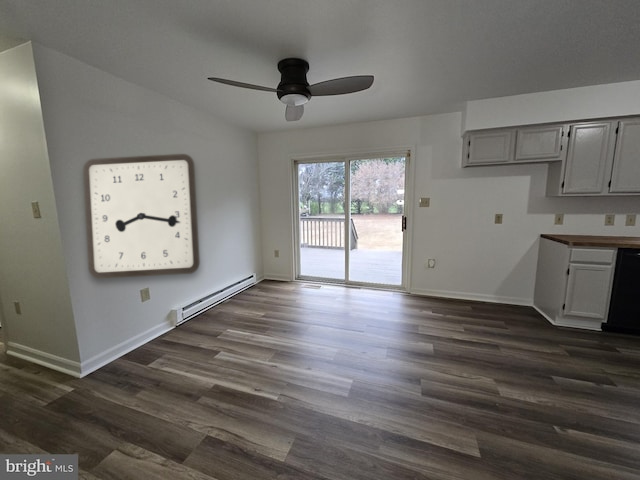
8:17
